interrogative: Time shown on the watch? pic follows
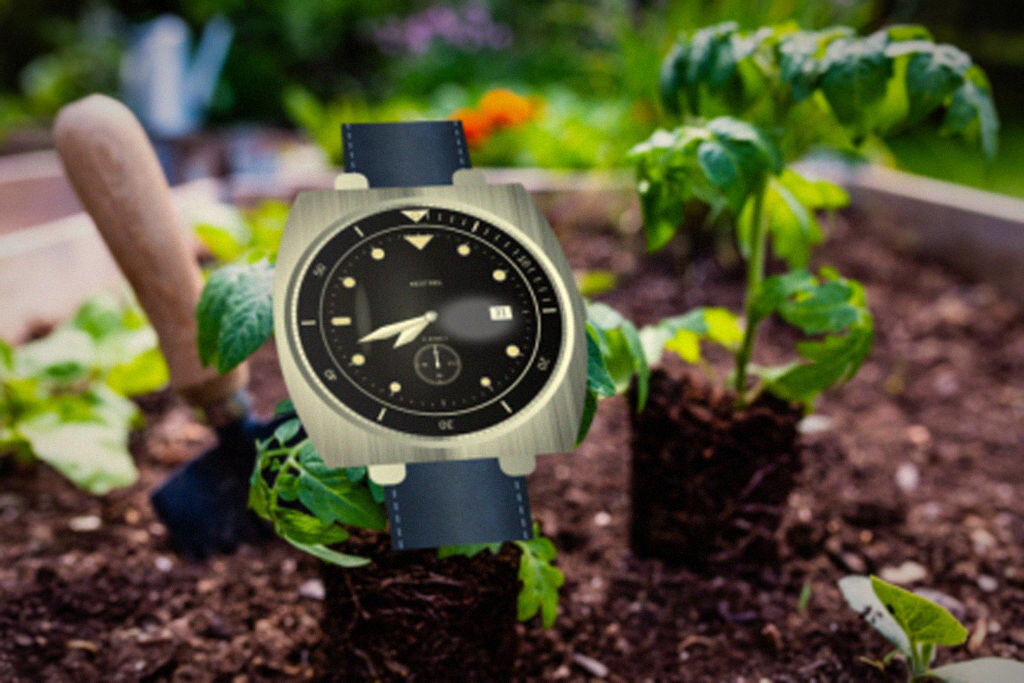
7:42
